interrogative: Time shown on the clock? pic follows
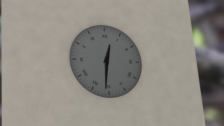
12:31
